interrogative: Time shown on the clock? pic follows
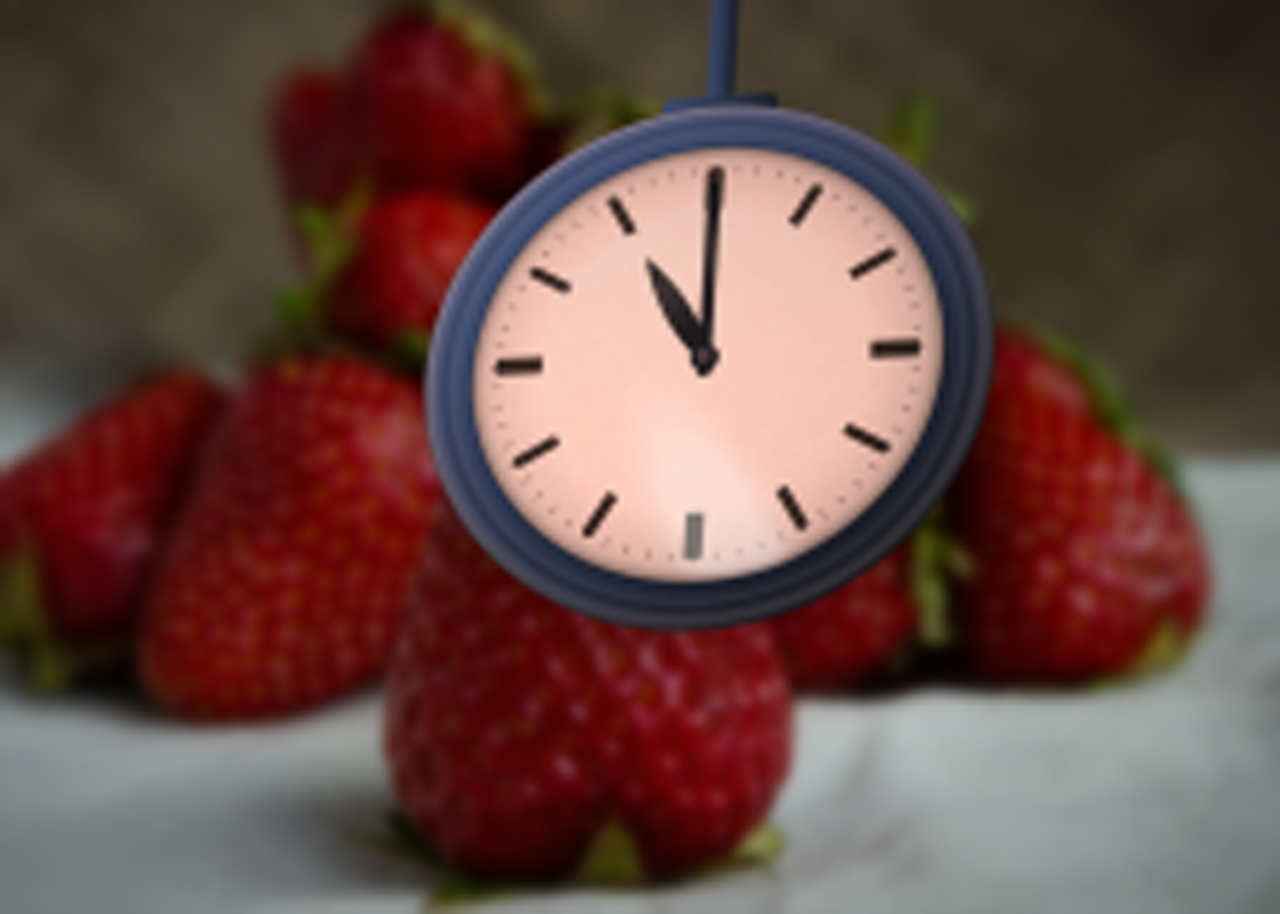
11:00
